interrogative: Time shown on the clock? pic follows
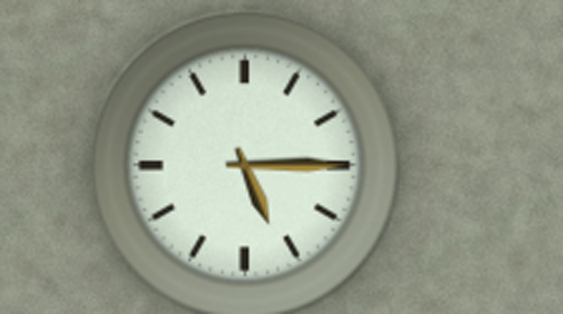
5:15
